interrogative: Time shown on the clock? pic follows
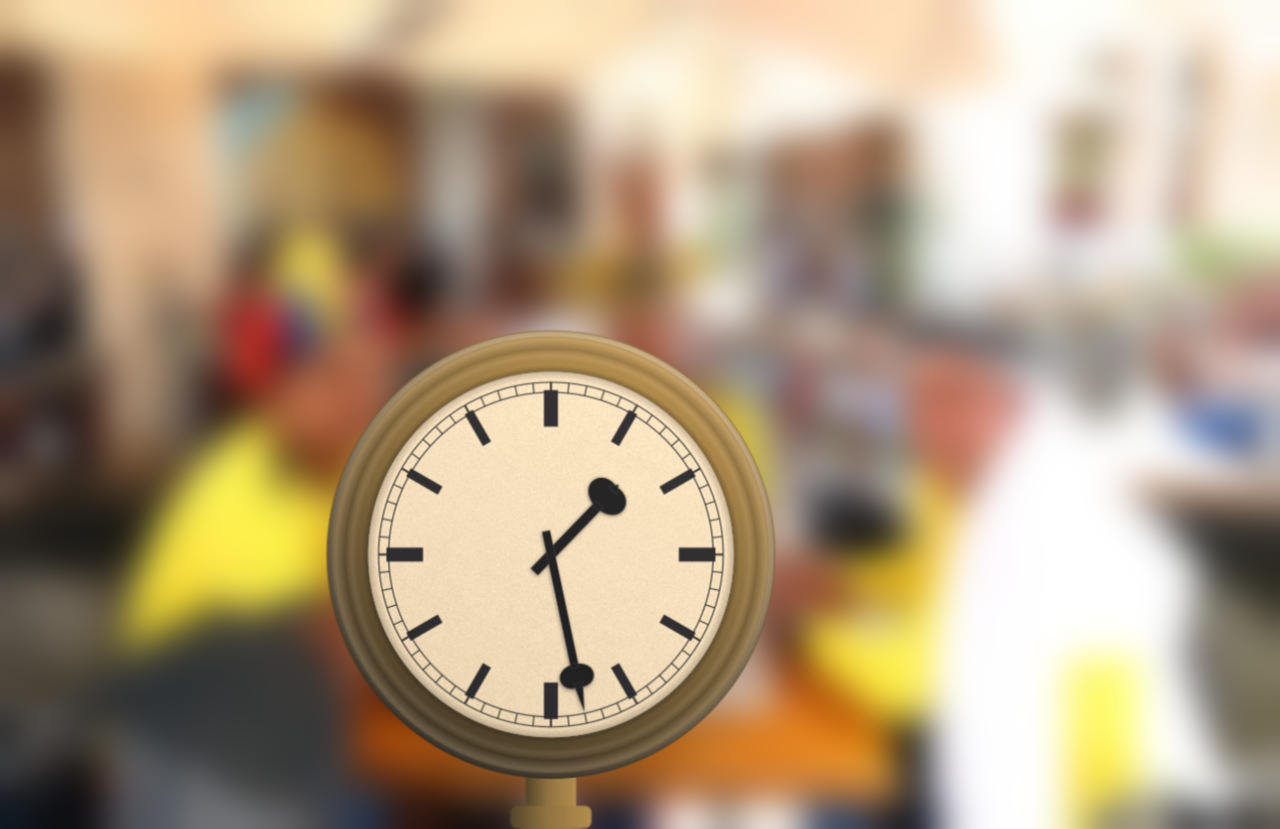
1:28
